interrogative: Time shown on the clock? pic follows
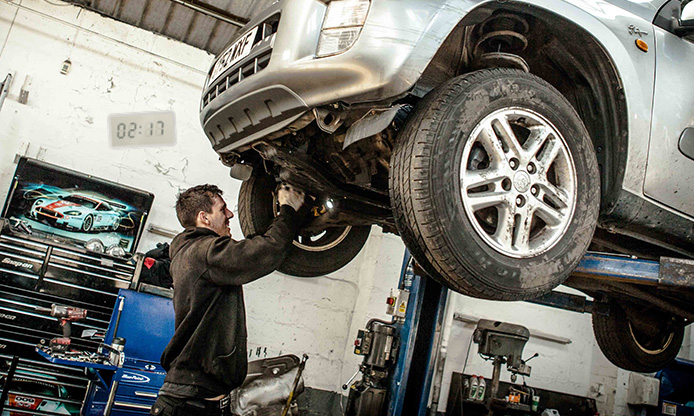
2:17
